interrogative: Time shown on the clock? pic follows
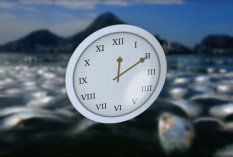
12:10
